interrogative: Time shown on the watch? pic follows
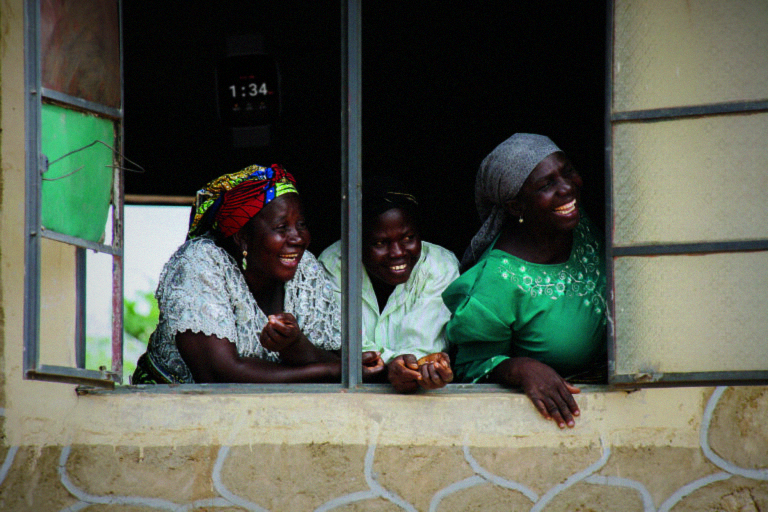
1:34
